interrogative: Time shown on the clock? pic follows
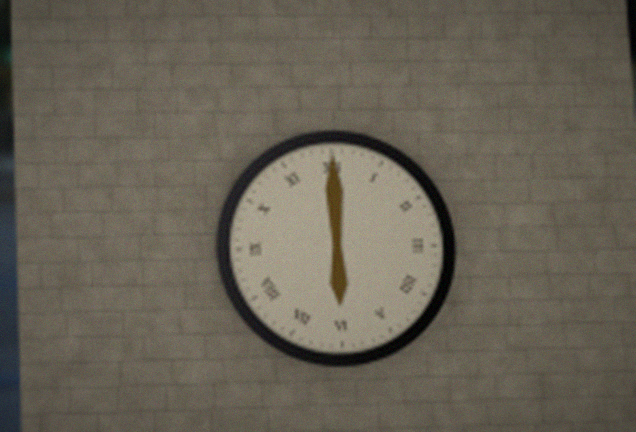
6:00
